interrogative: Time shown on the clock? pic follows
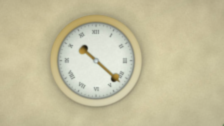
10:22
